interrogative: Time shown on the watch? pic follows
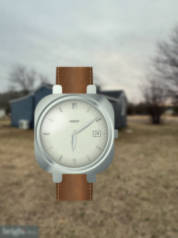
6:09
